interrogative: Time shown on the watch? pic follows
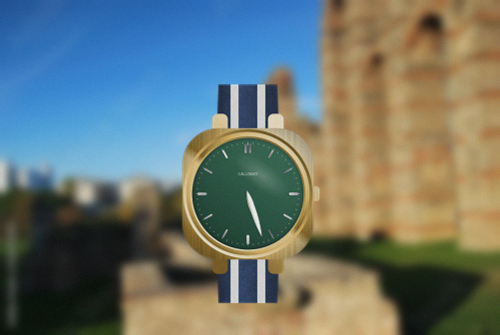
5:27
